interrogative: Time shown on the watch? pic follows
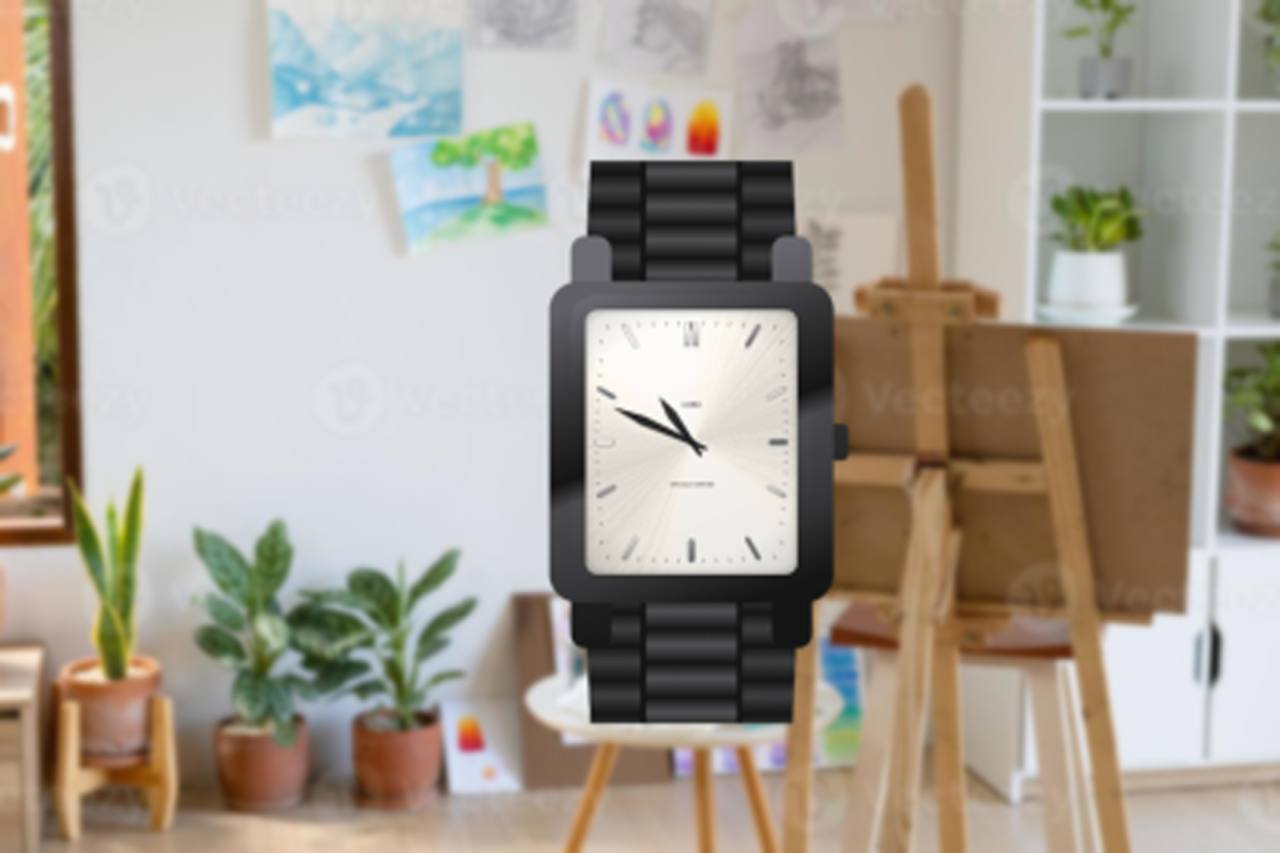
10:49
